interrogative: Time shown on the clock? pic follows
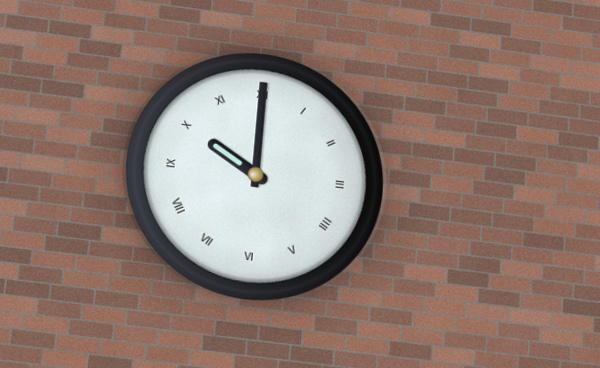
10:00
